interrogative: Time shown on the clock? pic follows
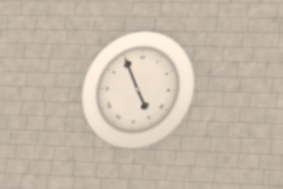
4:55
